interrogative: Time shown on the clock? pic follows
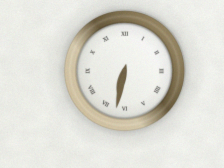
6:32
